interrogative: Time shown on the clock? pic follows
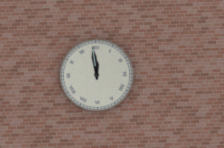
11:59
